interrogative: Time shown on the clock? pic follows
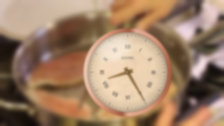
8:25
